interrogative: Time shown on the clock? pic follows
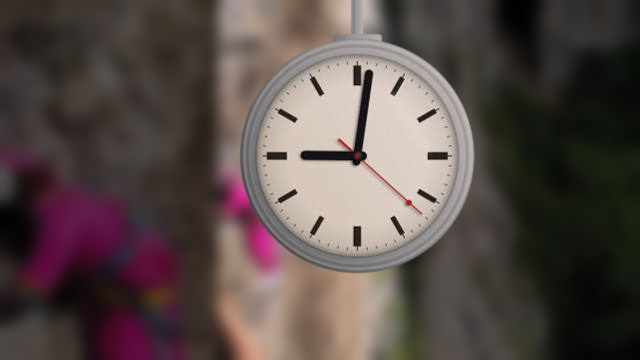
9:01:22
